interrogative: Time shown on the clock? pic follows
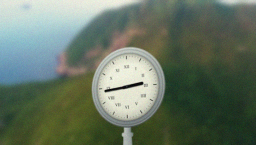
2:44
